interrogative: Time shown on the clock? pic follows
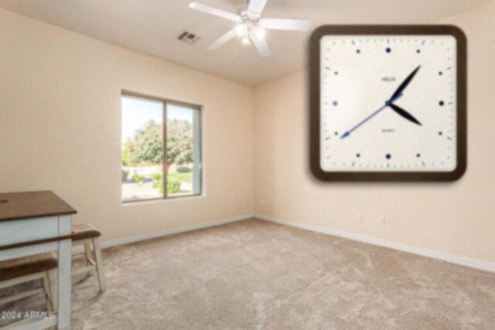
4:06:39
